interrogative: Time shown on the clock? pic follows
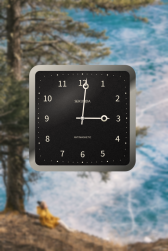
3:01
